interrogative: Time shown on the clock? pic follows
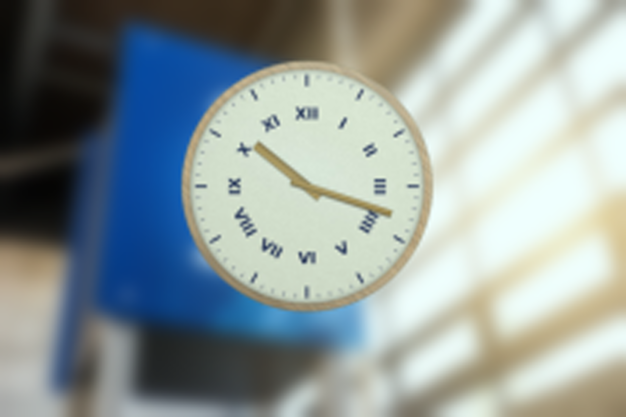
10:18
